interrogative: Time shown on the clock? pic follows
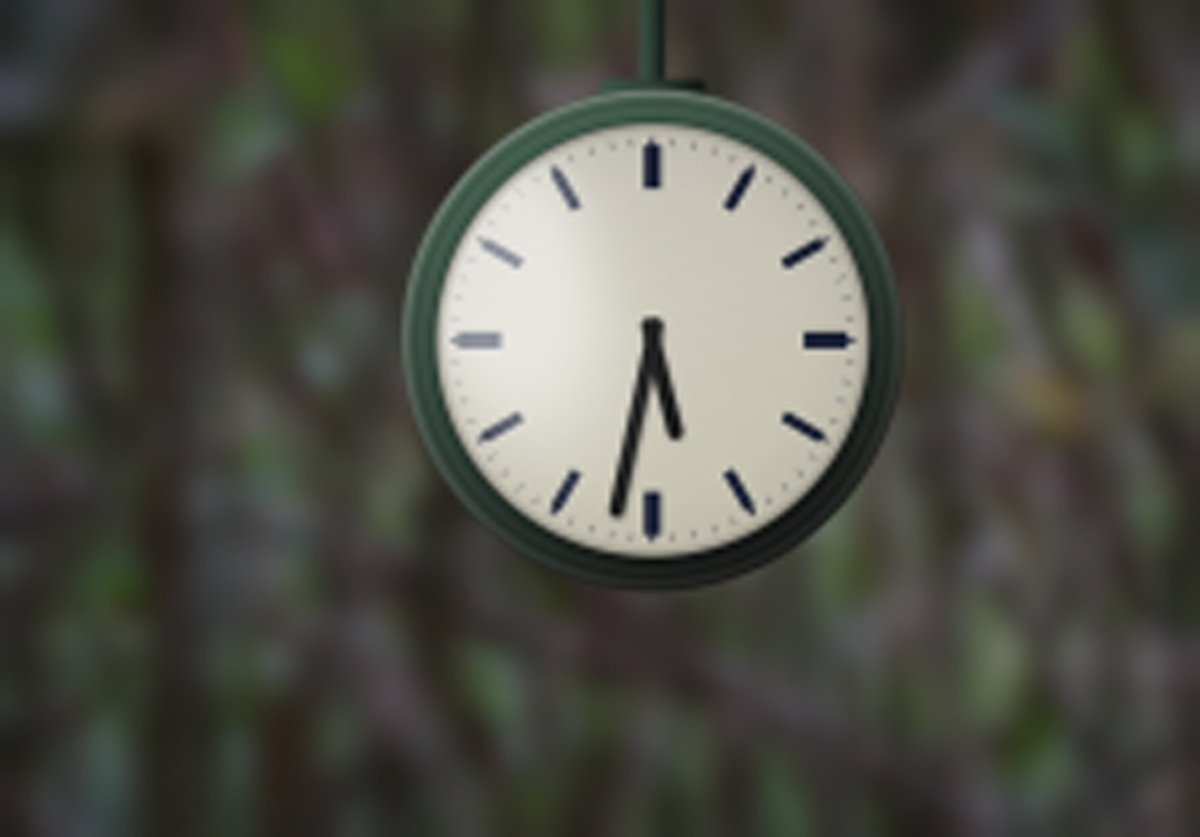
5:32
